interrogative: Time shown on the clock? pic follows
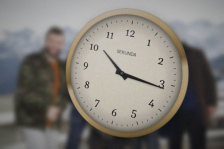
10:16
